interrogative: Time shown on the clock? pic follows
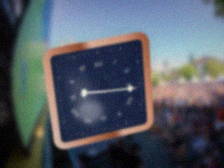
9:16
